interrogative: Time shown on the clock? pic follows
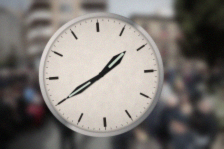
1:40
